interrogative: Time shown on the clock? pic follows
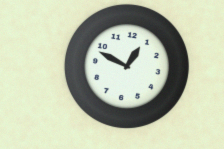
12:48
